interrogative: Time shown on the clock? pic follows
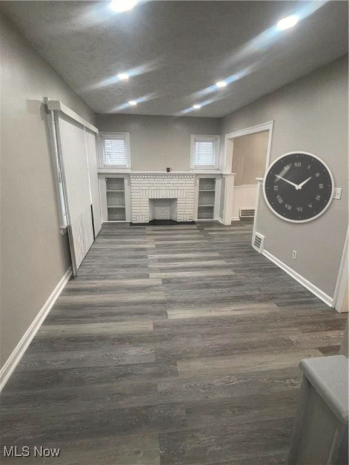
1:50
